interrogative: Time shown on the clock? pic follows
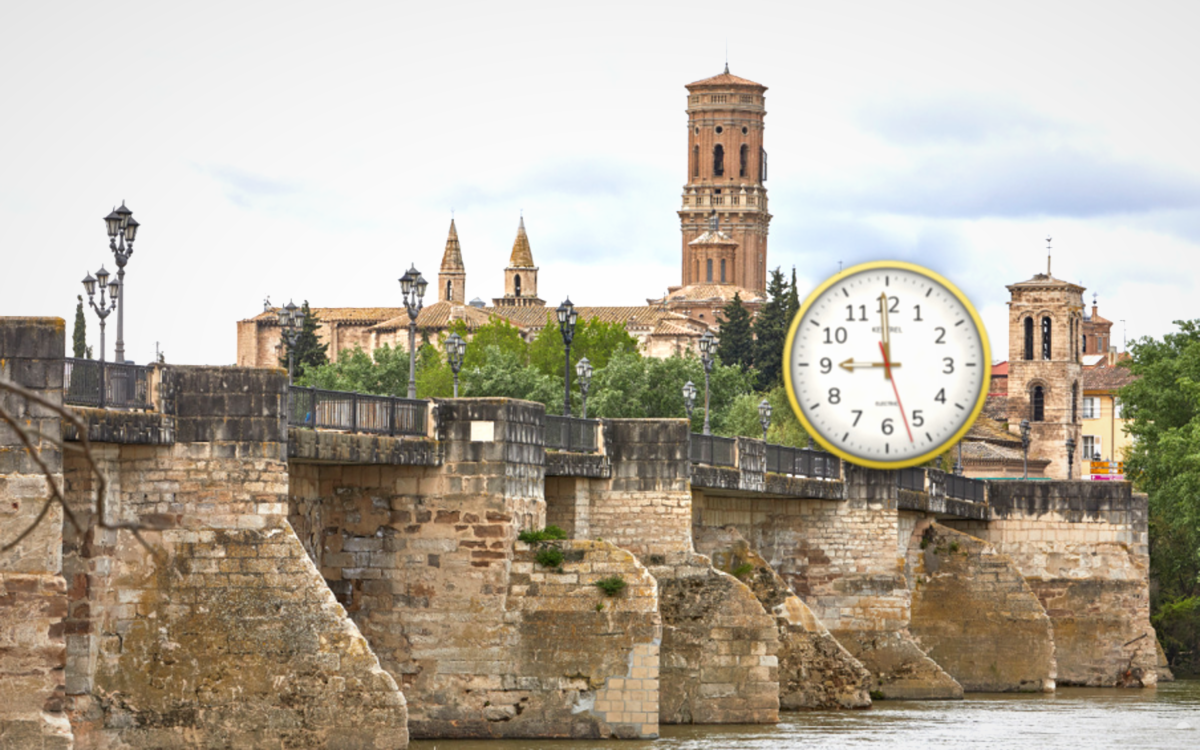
8:59:27
